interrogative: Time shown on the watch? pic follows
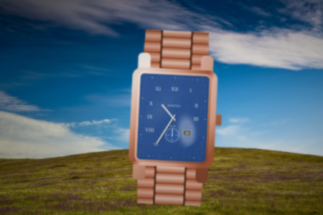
10:35
